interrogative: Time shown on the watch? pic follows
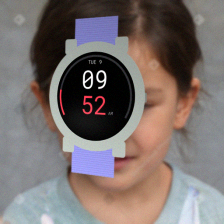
9:52
